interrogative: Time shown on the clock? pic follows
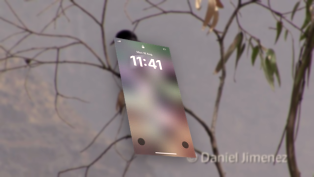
11:41
